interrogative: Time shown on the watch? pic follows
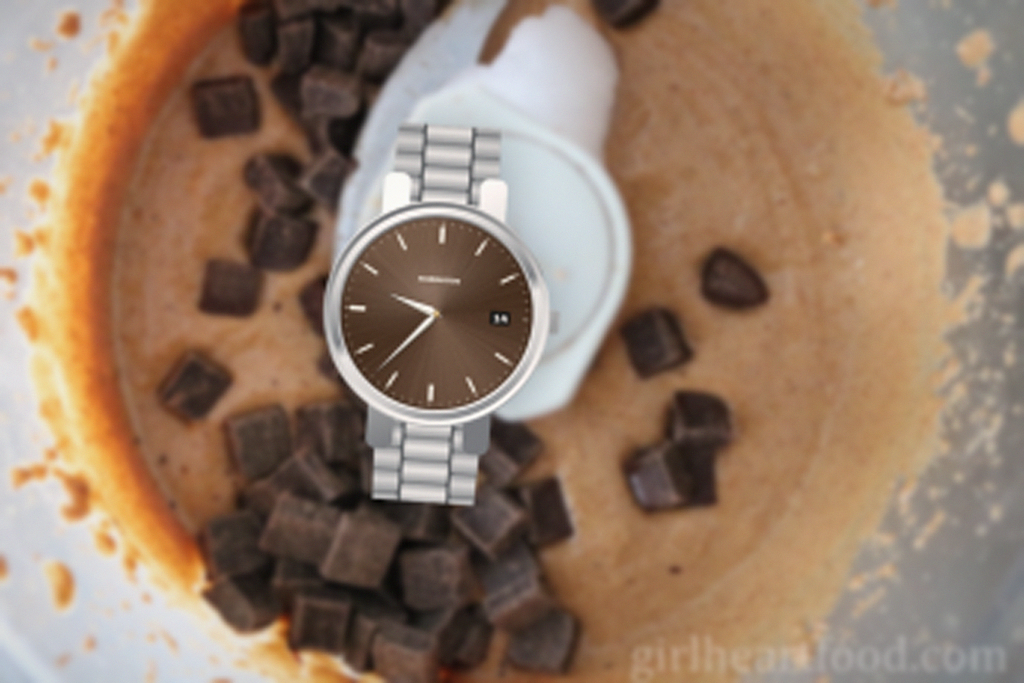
9:37
